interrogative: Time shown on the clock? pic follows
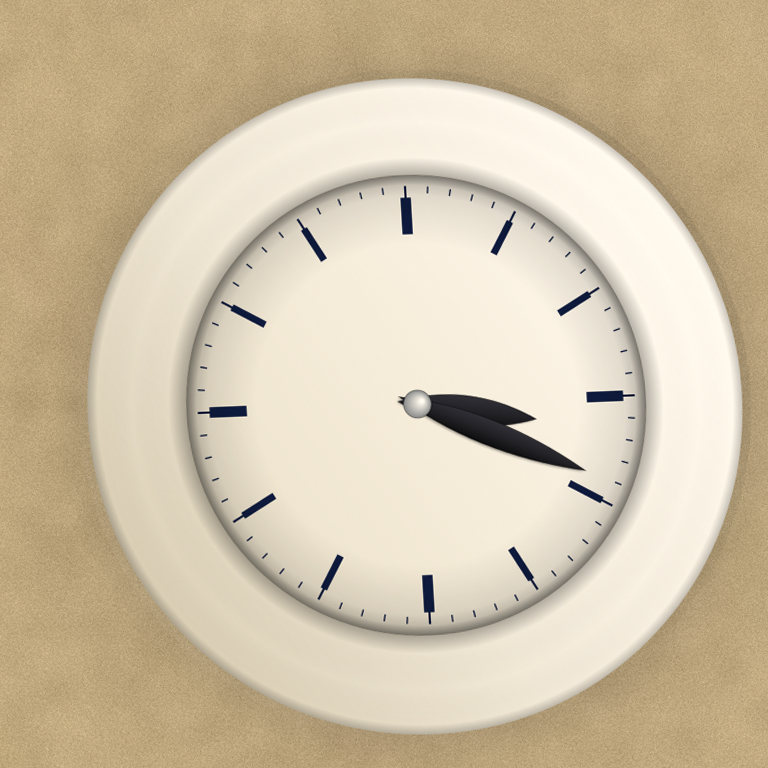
3:19
